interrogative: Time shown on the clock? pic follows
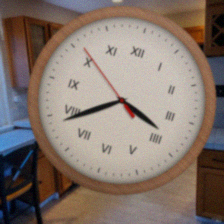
3:38:51
